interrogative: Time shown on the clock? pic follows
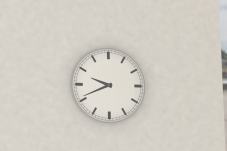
9:41
